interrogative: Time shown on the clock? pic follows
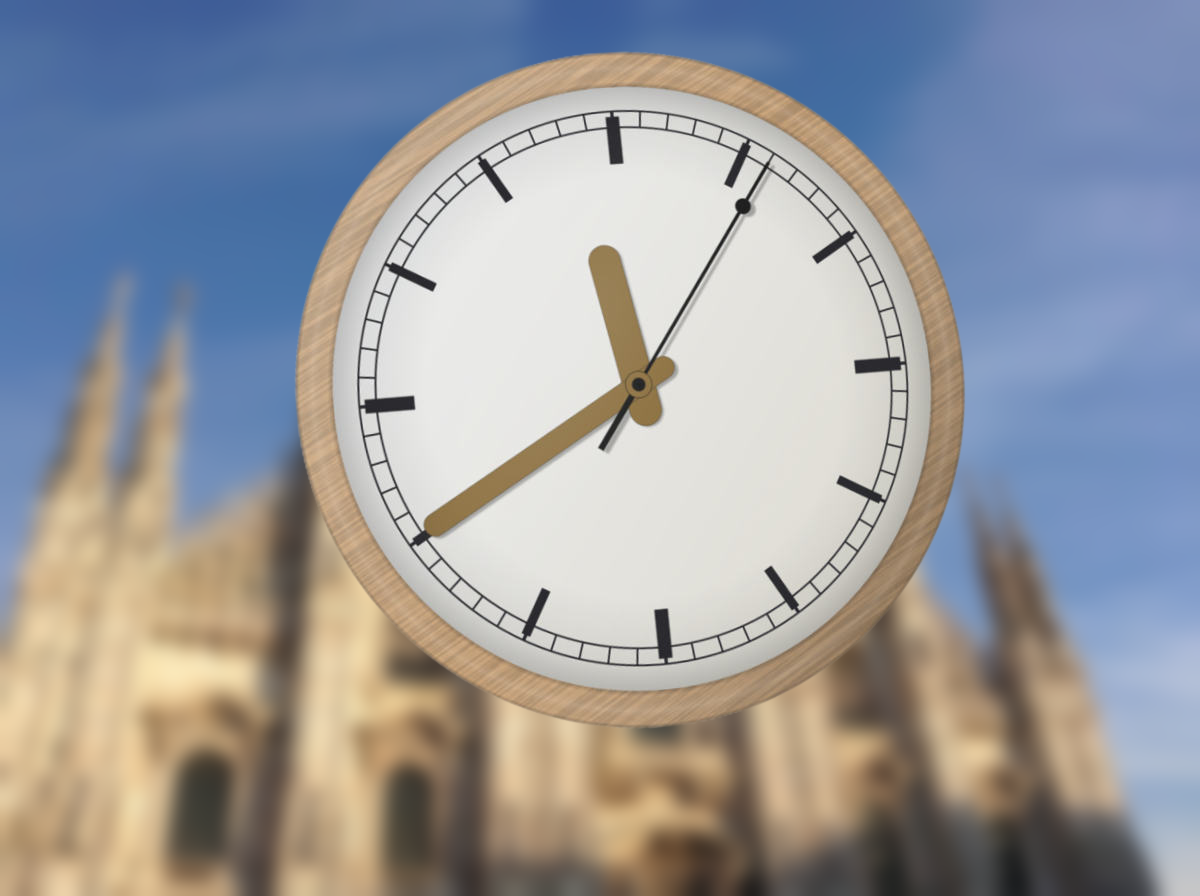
11:40:06
